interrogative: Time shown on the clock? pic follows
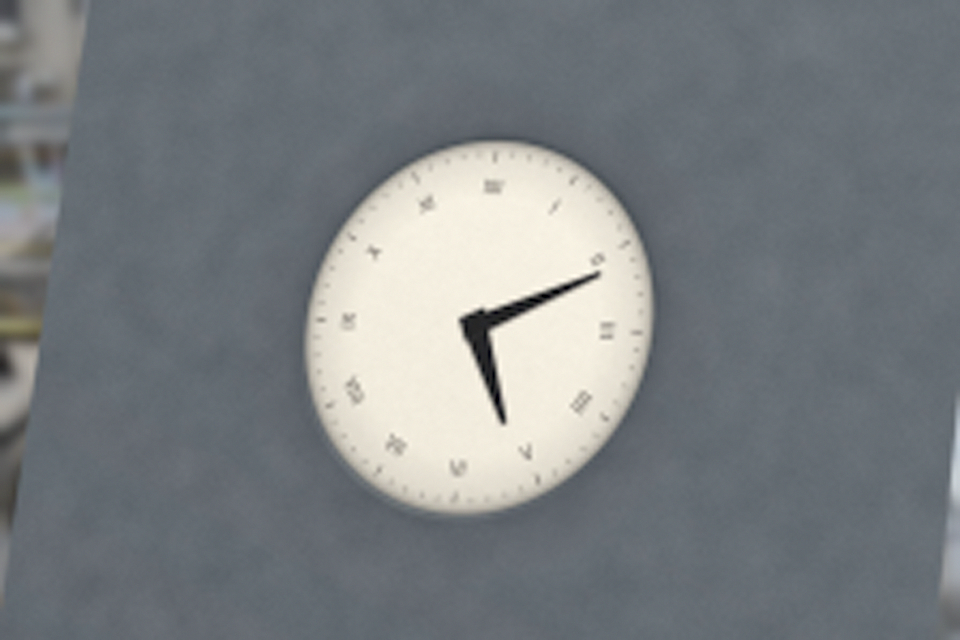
5:11
